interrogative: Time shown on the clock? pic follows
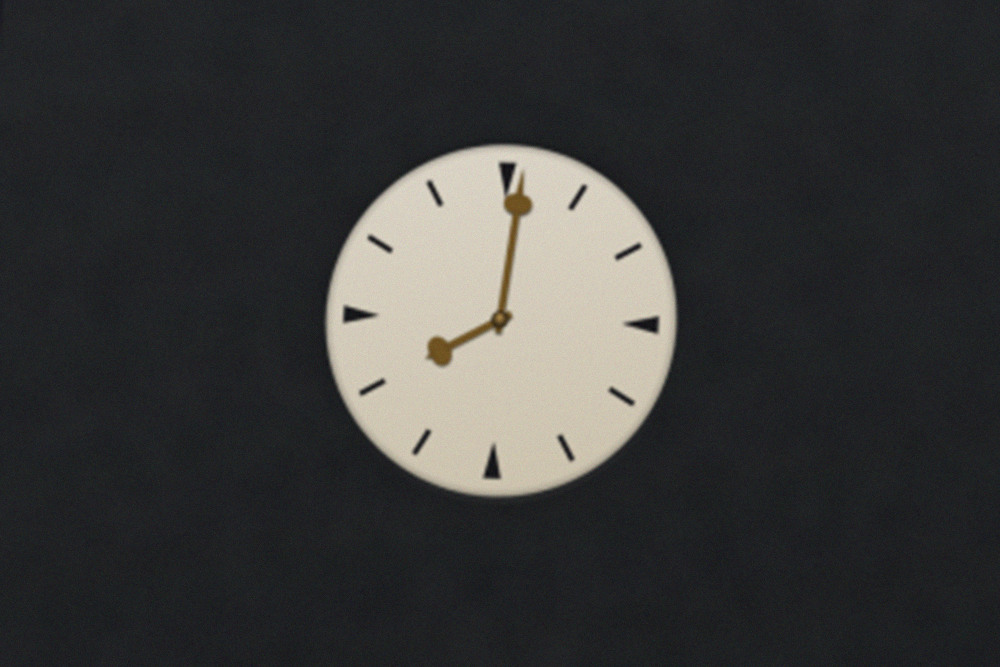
8:01
